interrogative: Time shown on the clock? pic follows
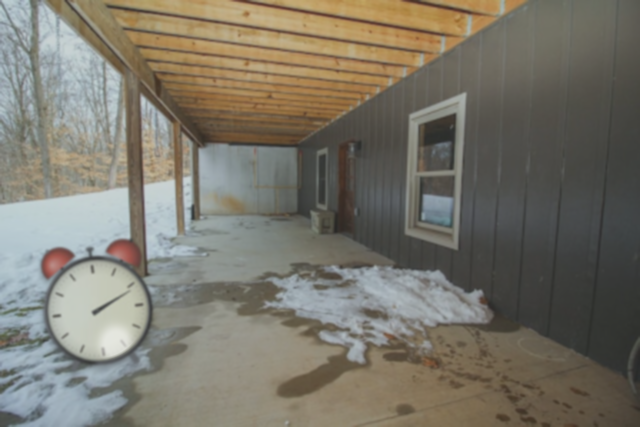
2:11
